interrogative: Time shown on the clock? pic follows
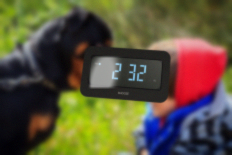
2:32
